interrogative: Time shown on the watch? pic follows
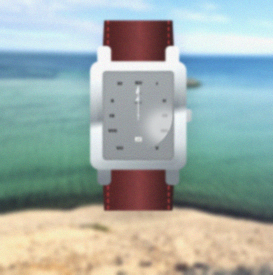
12:00
